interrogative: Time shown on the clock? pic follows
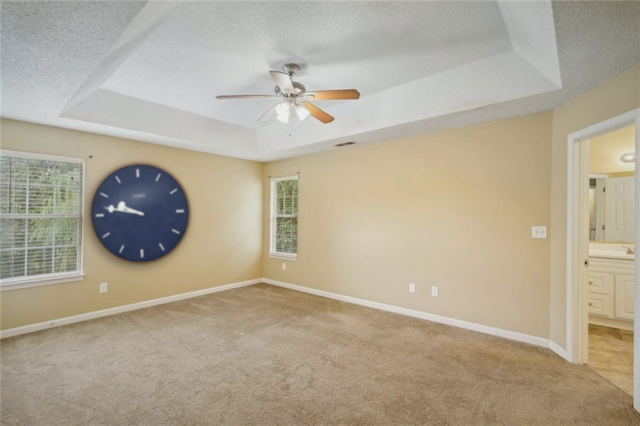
9:47
